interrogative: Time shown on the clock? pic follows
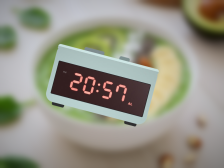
20:57
